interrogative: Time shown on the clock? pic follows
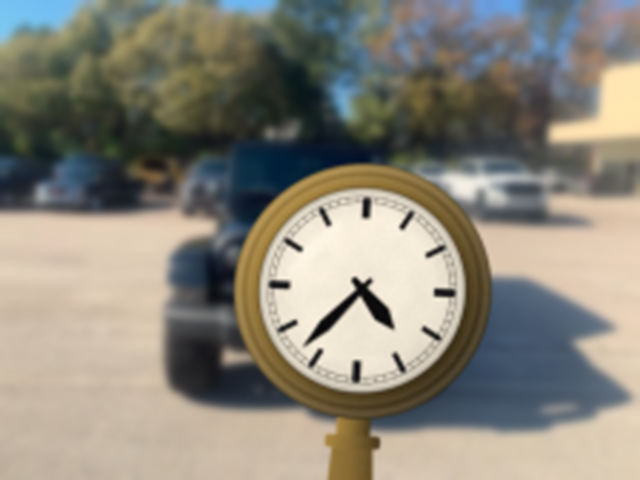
4:37
